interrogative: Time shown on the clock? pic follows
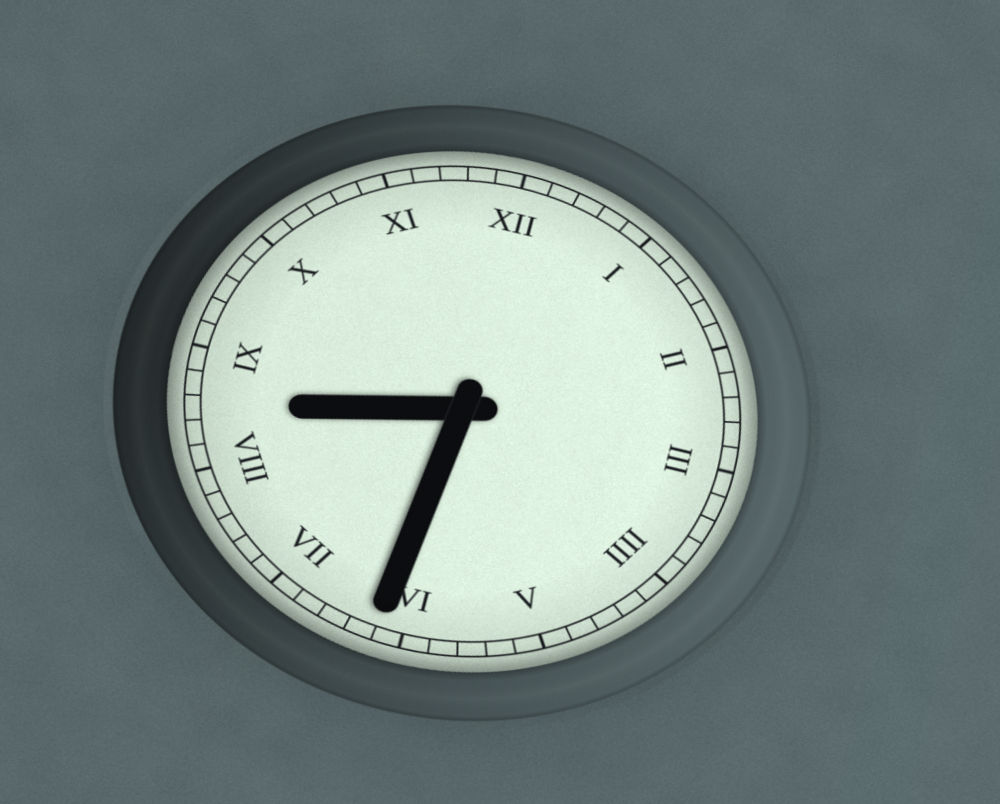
8:31
